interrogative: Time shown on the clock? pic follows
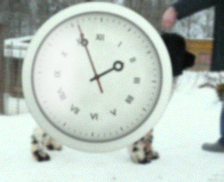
1:55:56
